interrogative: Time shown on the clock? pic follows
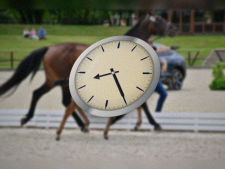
8:25
